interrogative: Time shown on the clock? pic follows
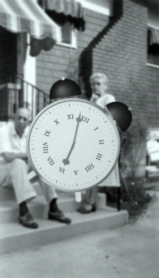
5:58
